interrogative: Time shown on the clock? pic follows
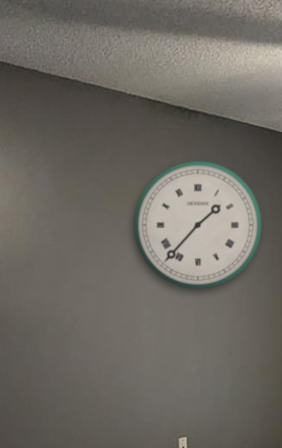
1:37
